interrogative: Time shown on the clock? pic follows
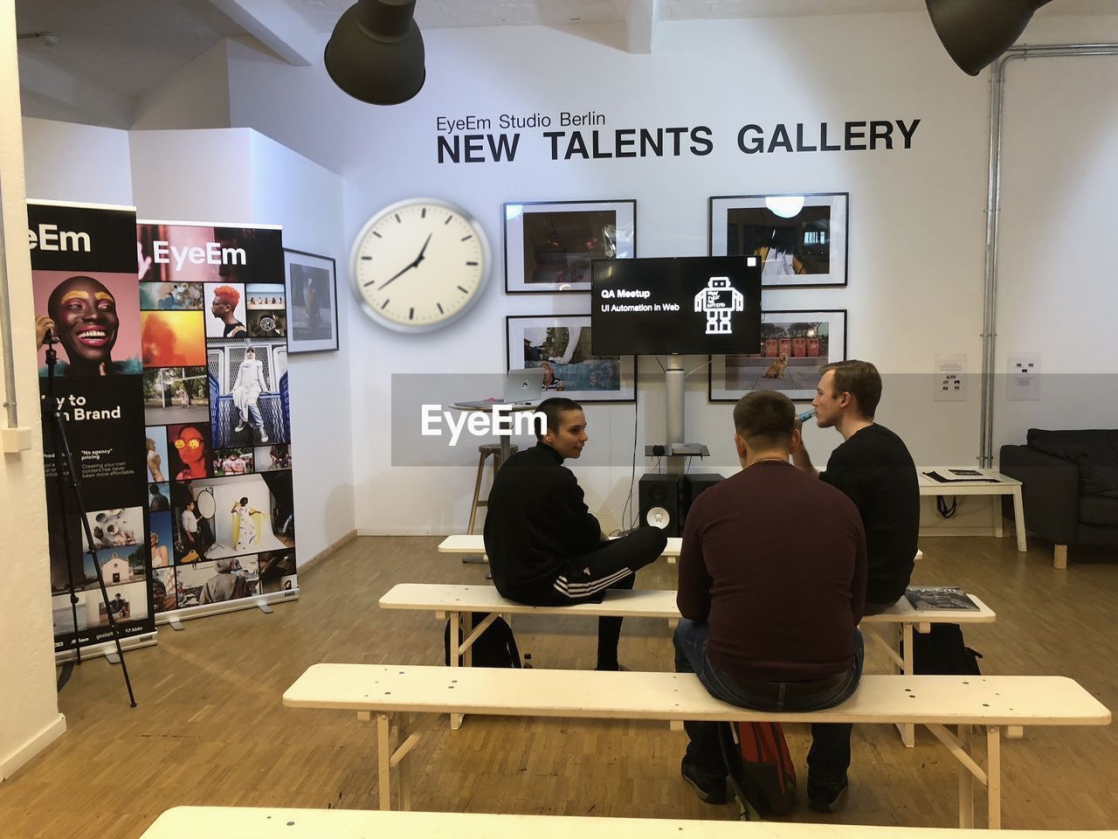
12:38
